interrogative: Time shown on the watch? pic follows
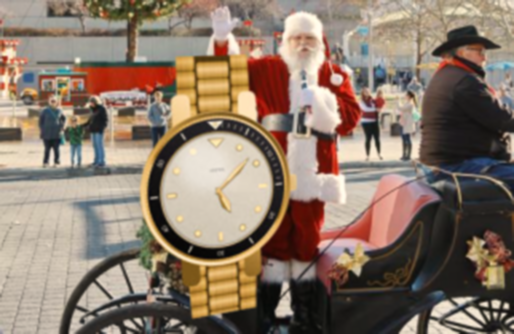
5:08
